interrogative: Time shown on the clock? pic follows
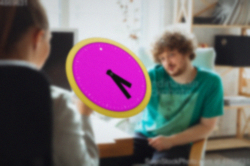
4:27
